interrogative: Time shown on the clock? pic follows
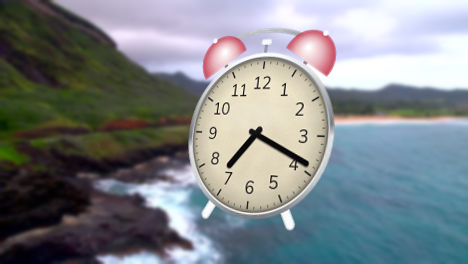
7:19
